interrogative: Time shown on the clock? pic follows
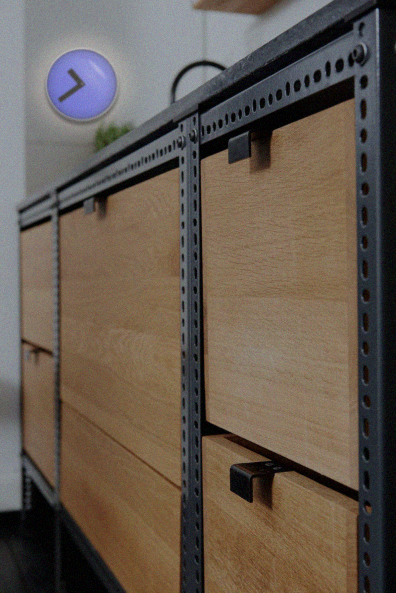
10:39
